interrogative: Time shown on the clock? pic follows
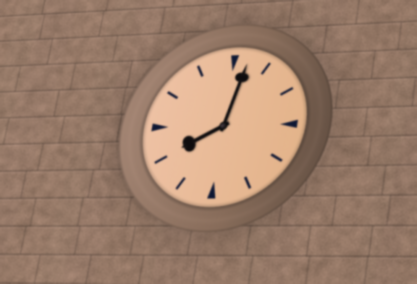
8:02
